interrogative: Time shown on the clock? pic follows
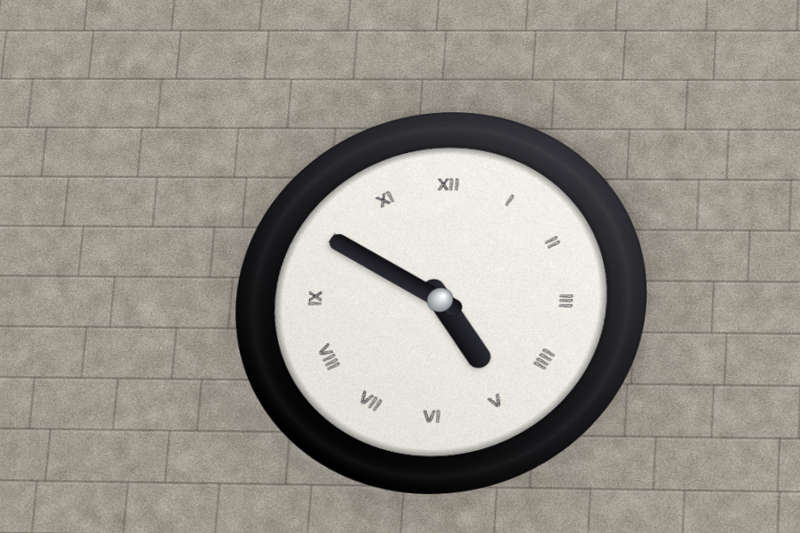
4:50
